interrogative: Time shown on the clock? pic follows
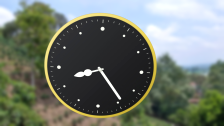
8:24
